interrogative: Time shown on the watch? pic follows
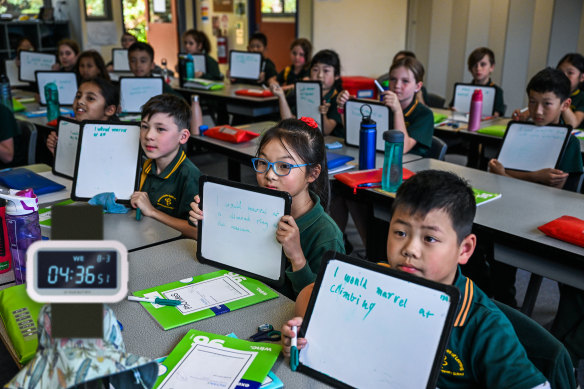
4:36
